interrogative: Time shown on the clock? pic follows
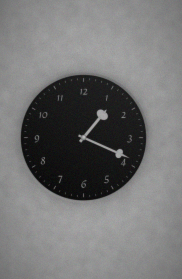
1:19
